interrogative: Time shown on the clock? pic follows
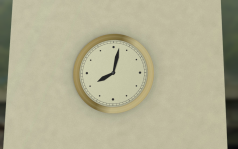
8:02
